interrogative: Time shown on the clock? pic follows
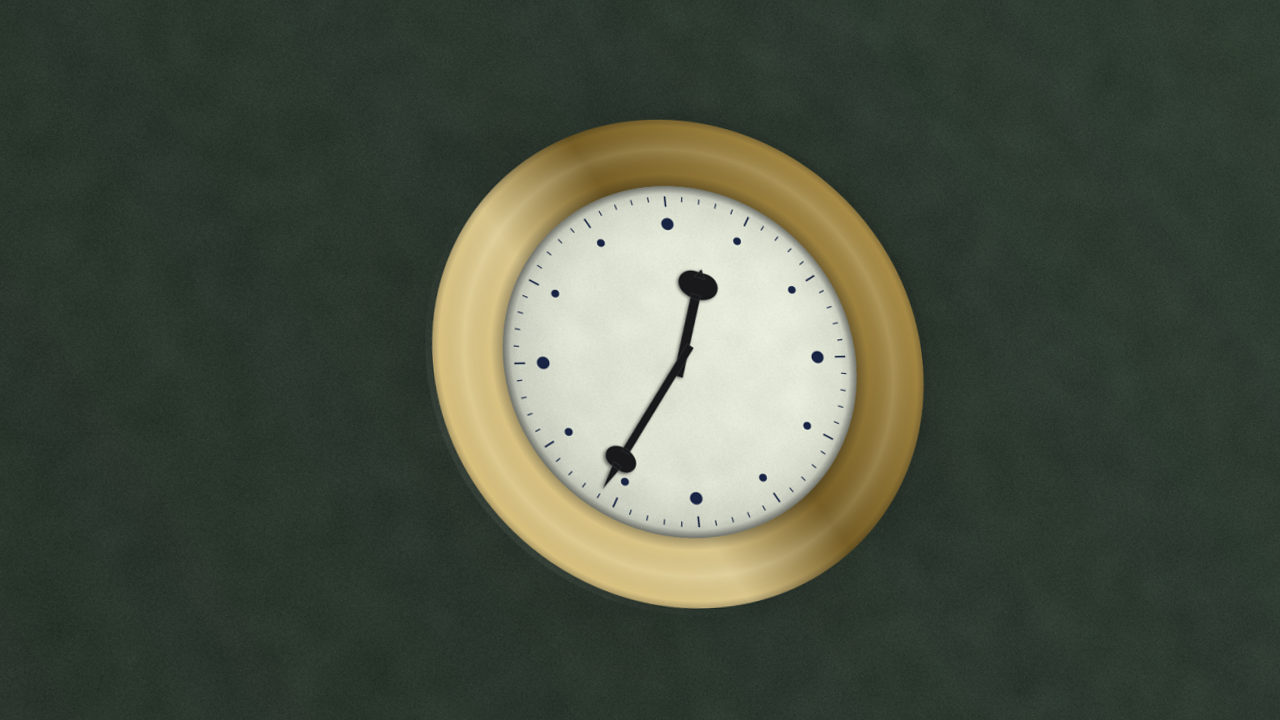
12:36
